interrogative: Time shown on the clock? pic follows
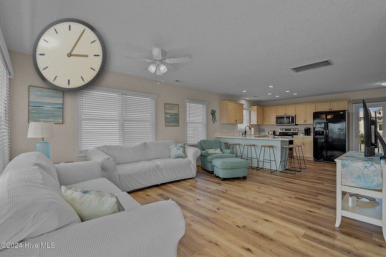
3:05
